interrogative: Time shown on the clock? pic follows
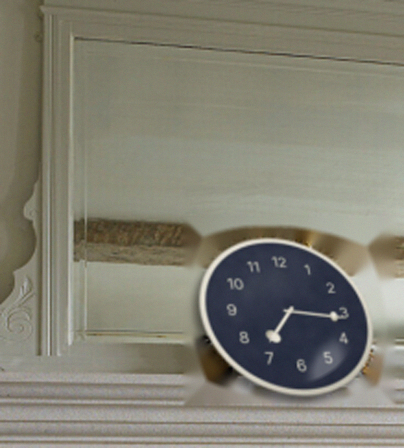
7:16
